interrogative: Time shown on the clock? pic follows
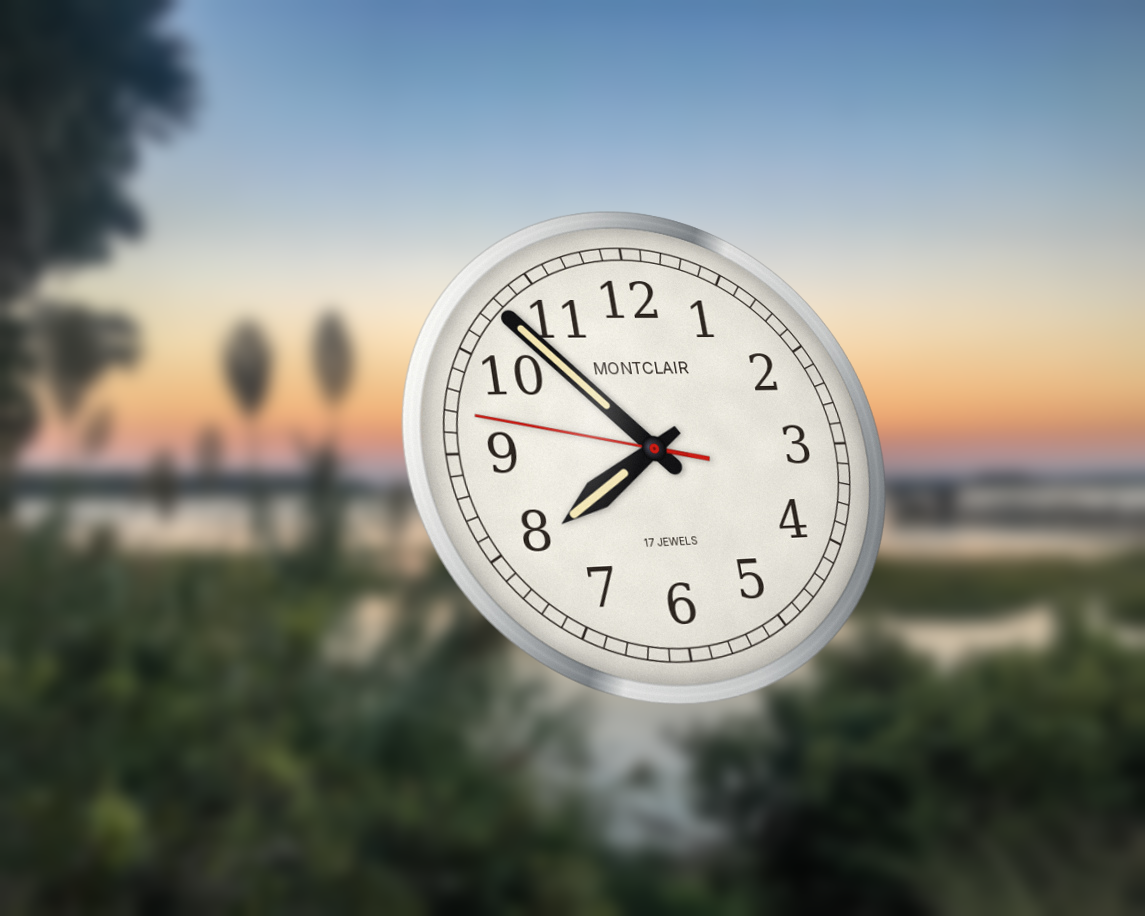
7:52:47
